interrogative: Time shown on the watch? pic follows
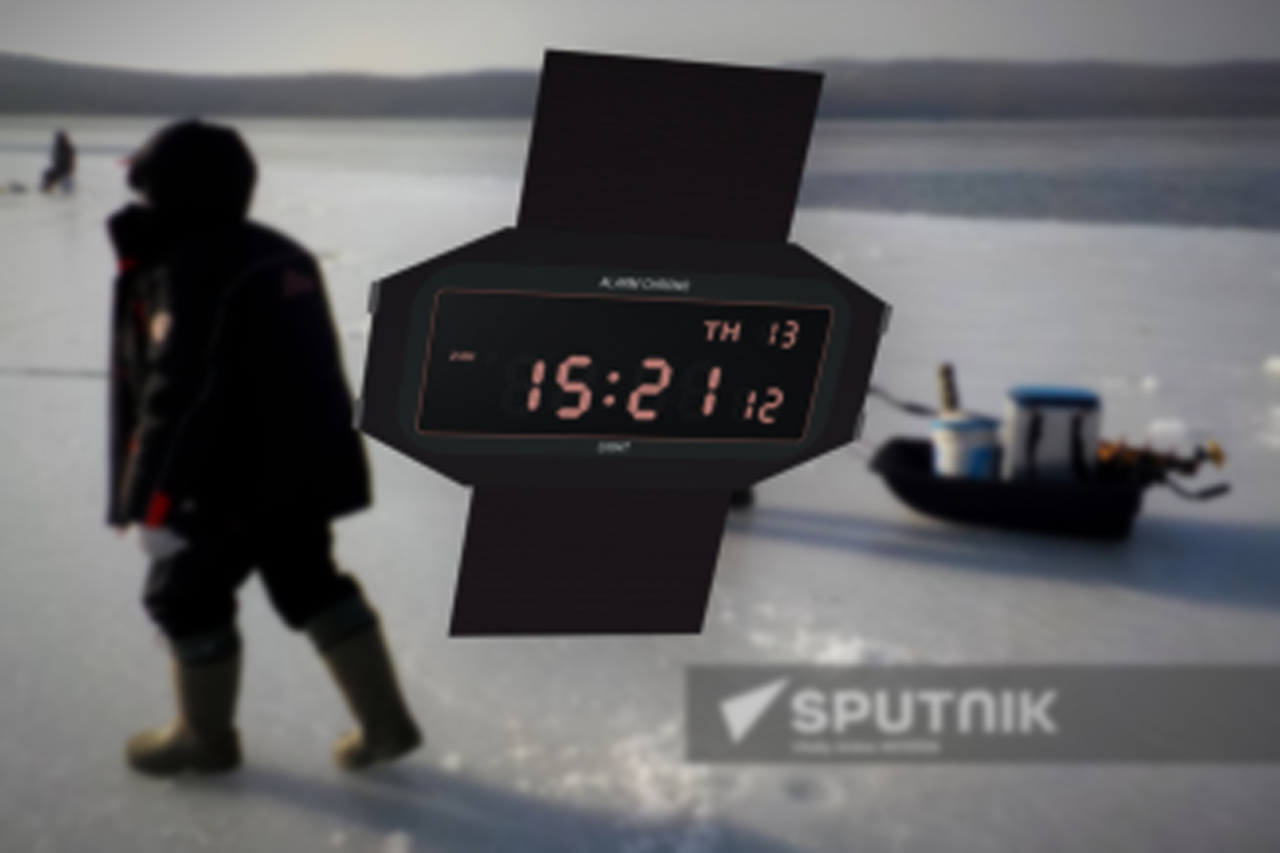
15:21:12
